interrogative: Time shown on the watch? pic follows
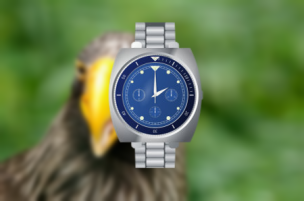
2:00
